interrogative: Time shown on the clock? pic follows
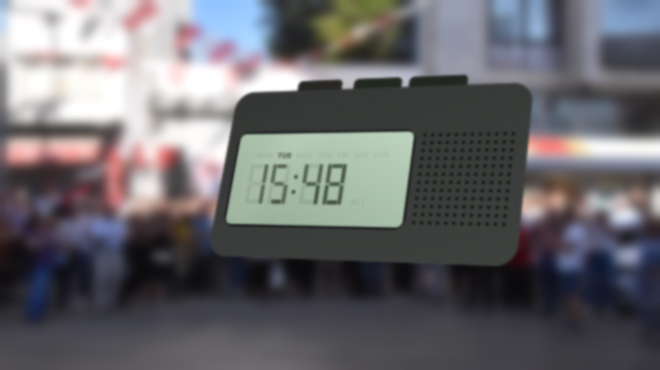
15:48
